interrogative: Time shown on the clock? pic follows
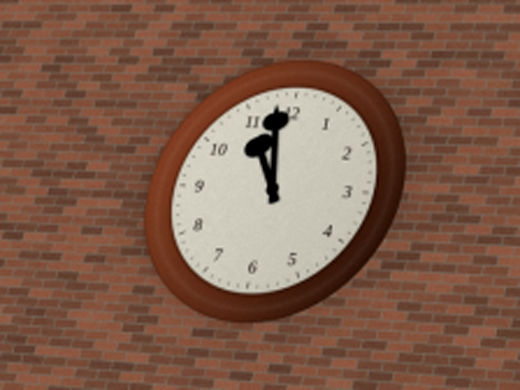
10:58
